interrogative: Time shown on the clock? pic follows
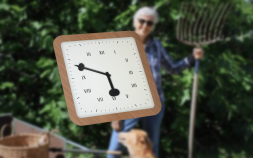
5:49
